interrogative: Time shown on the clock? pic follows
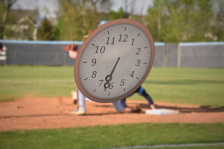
6:32
